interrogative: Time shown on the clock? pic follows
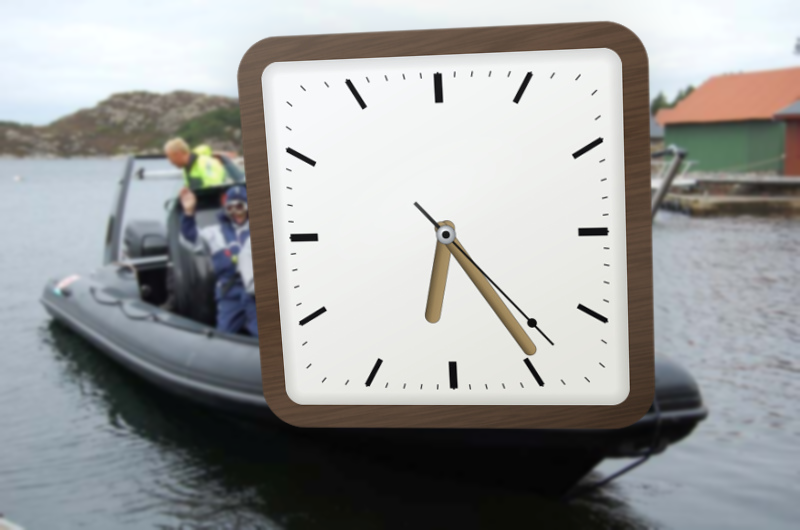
6:24:23
